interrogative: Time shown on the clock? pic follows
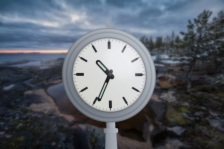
10:34
